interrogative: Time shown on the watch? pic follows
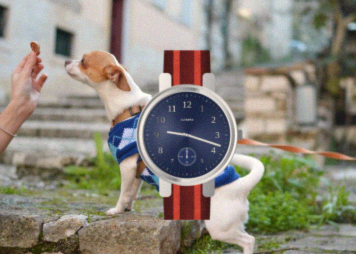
9:18
